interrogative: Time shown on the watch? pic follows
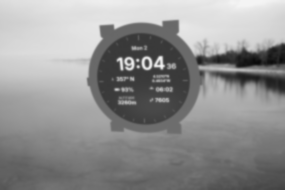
19:04
